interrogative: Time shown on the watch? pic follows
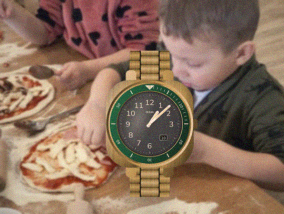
1:08
